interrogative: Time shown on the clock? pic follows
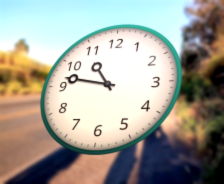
10:47
